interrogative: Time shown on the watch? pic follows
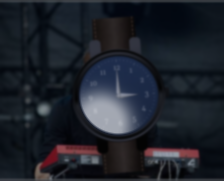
3:00
